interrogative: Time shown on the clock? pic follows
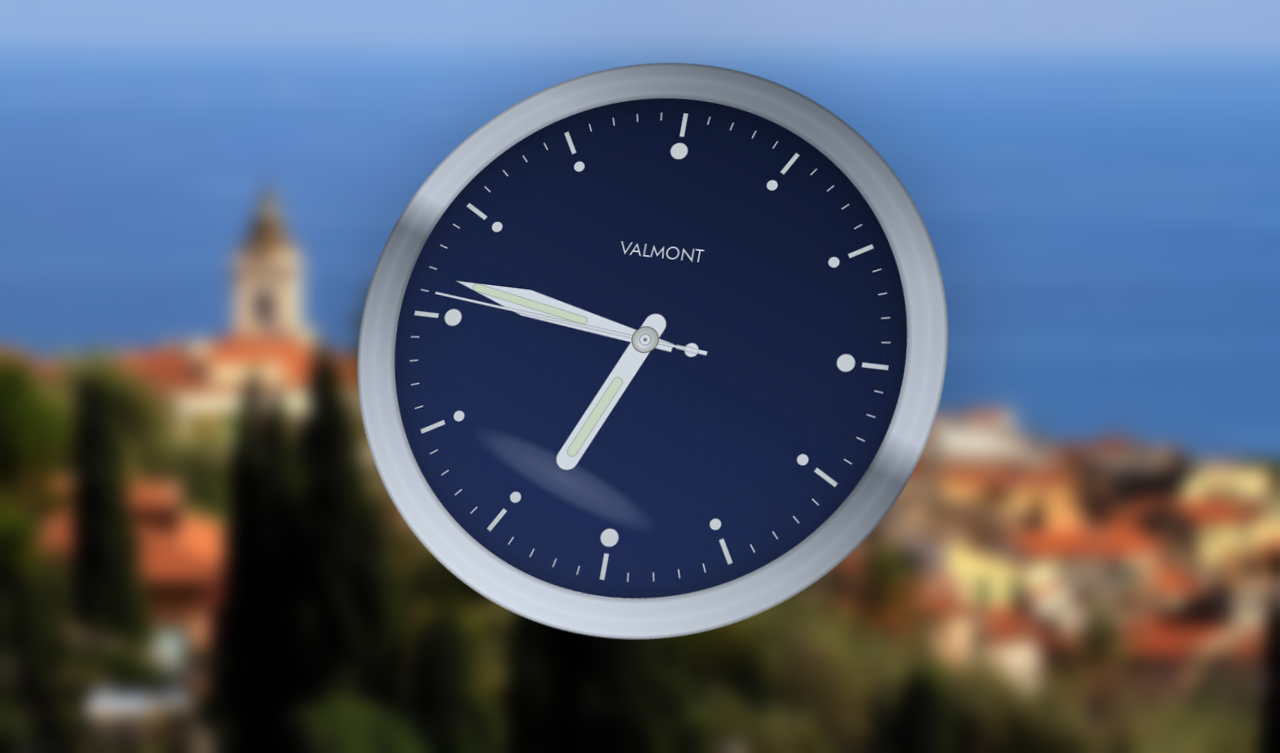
6:46:46
